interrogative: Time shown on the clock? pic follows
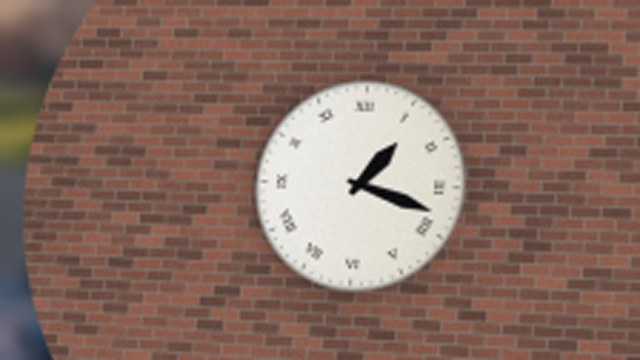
1:18
